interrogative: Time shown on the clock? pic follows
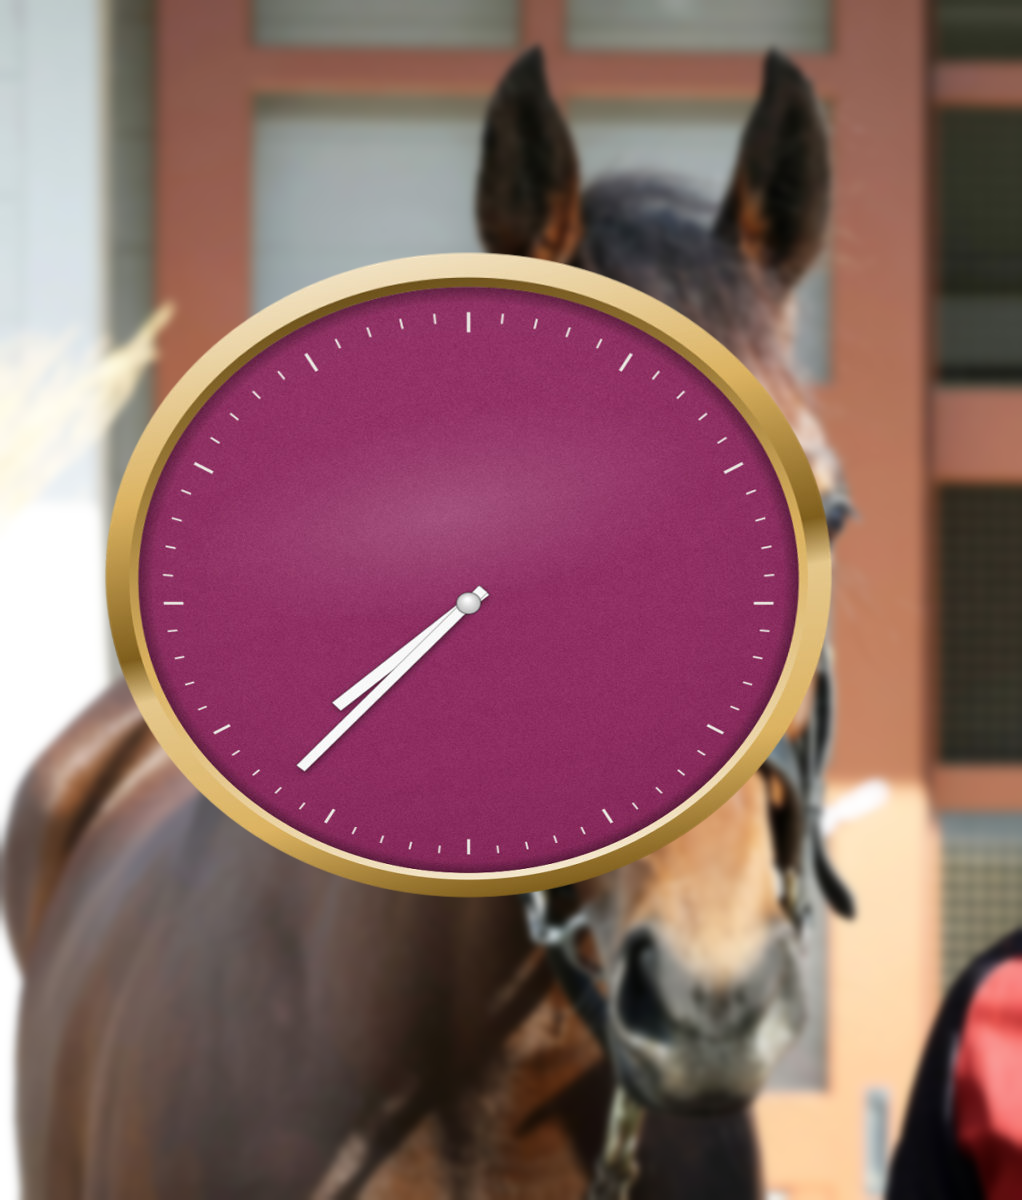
7:37
